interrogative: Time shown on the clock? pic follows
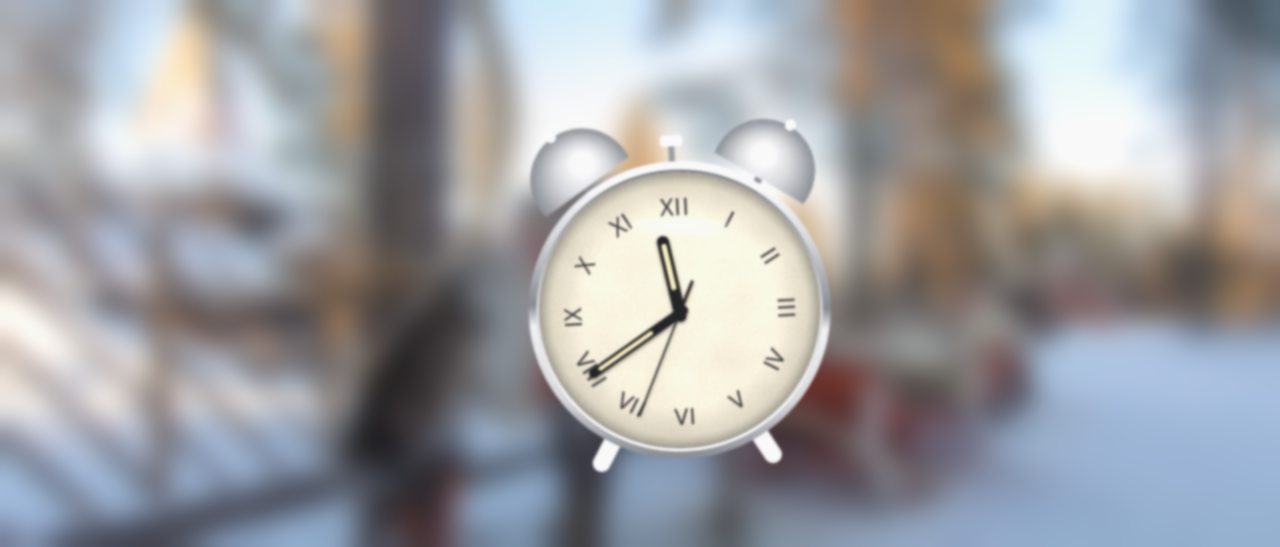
11:39:34
